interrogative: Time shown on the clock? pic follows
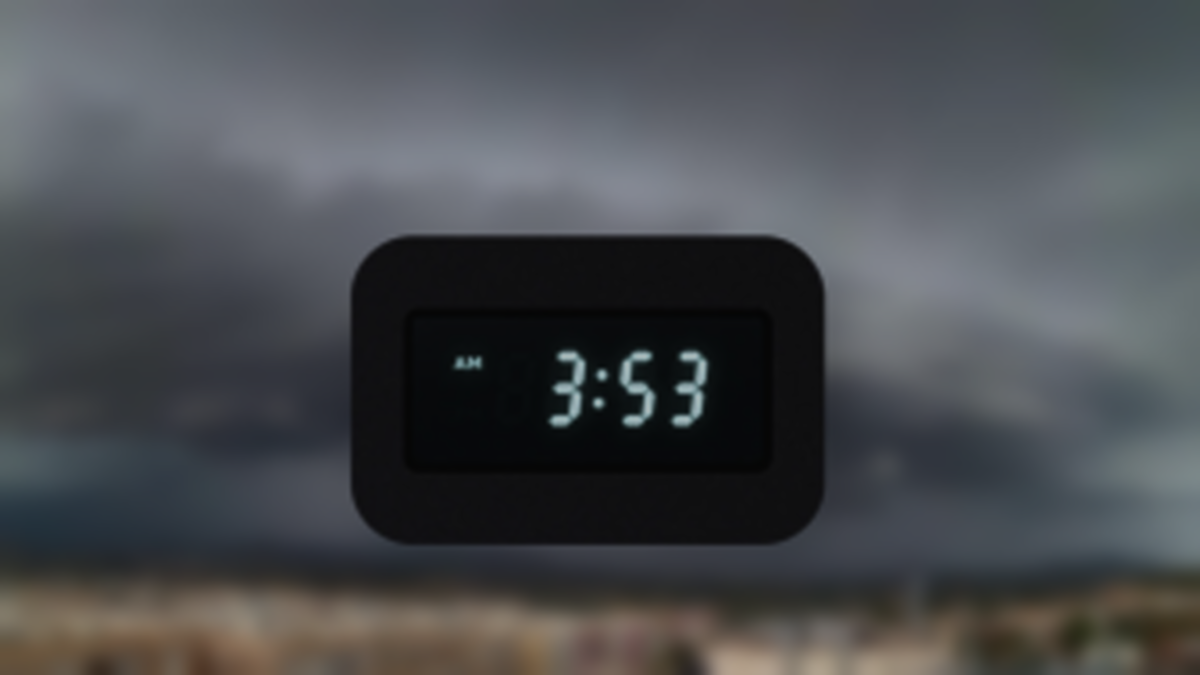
3:53
